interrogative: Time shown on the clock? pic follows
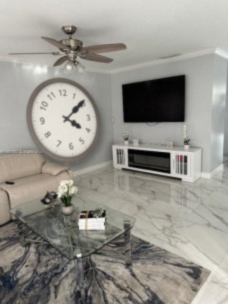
4:09
